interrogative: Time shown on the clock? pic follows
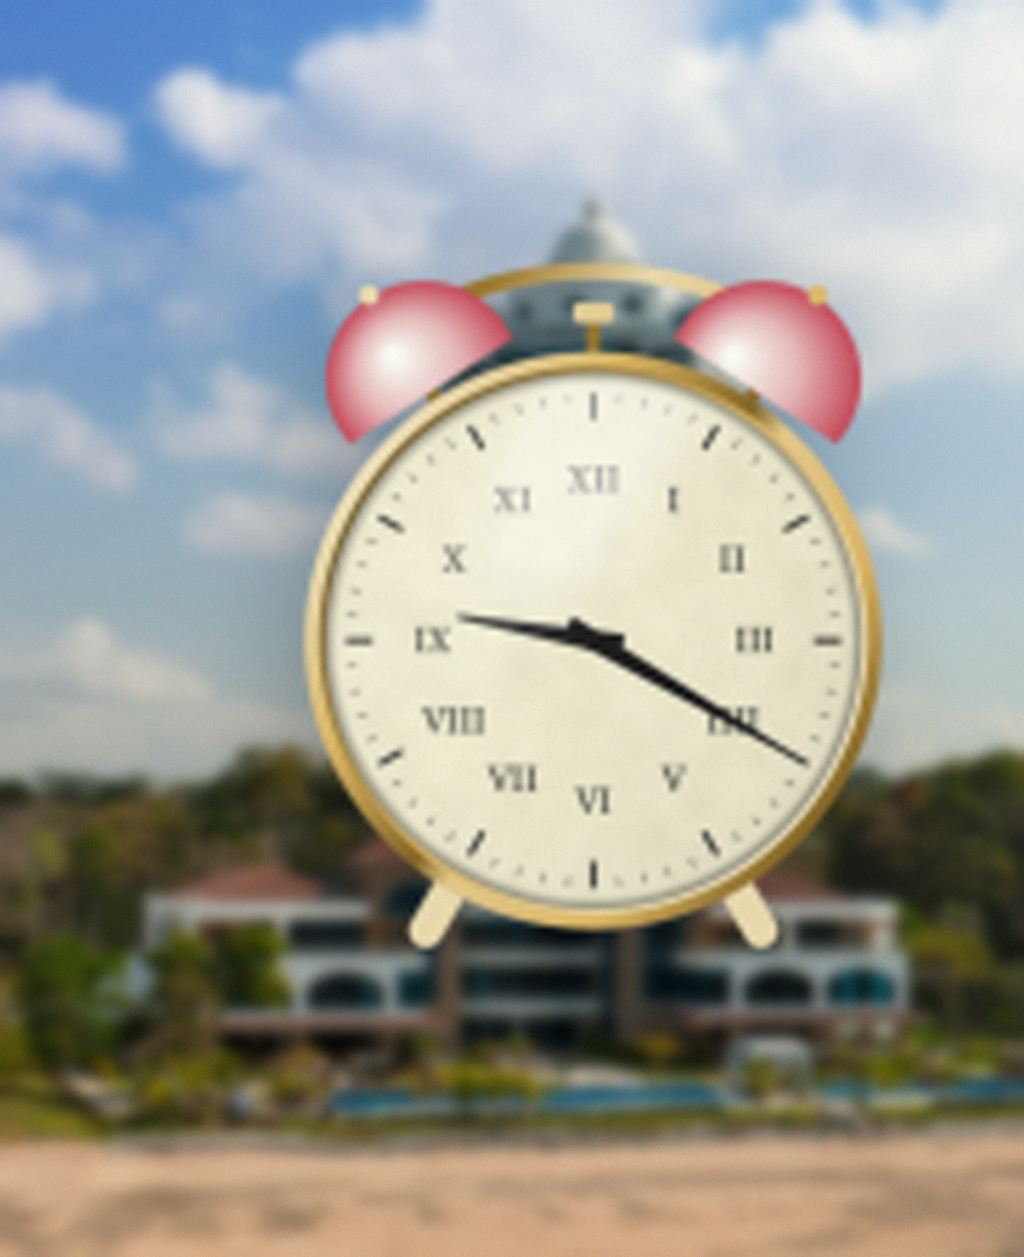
9:20
